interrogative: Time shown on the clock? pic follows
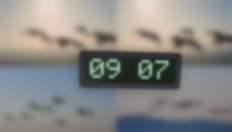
9:07
